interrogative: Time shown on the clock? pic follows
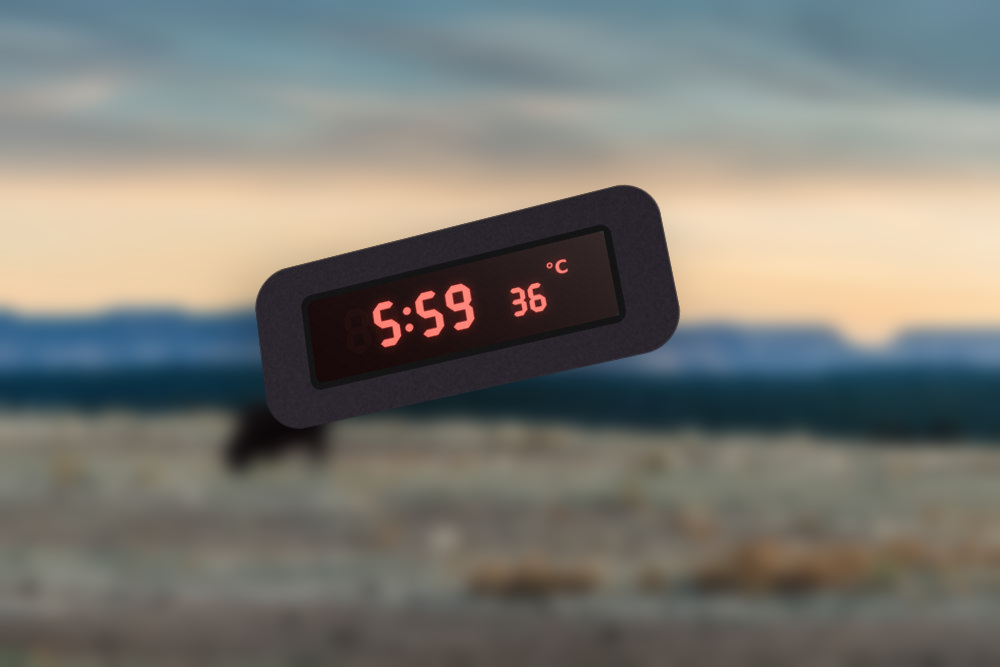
5:59
